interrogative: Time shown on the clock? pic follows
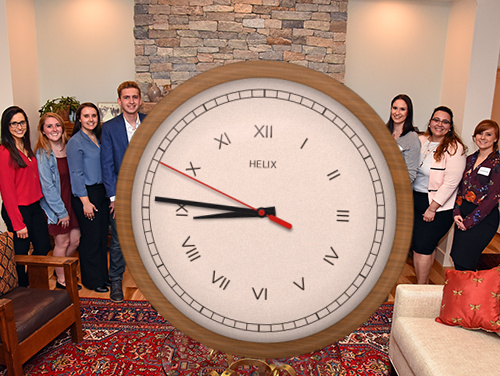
8:45:49
